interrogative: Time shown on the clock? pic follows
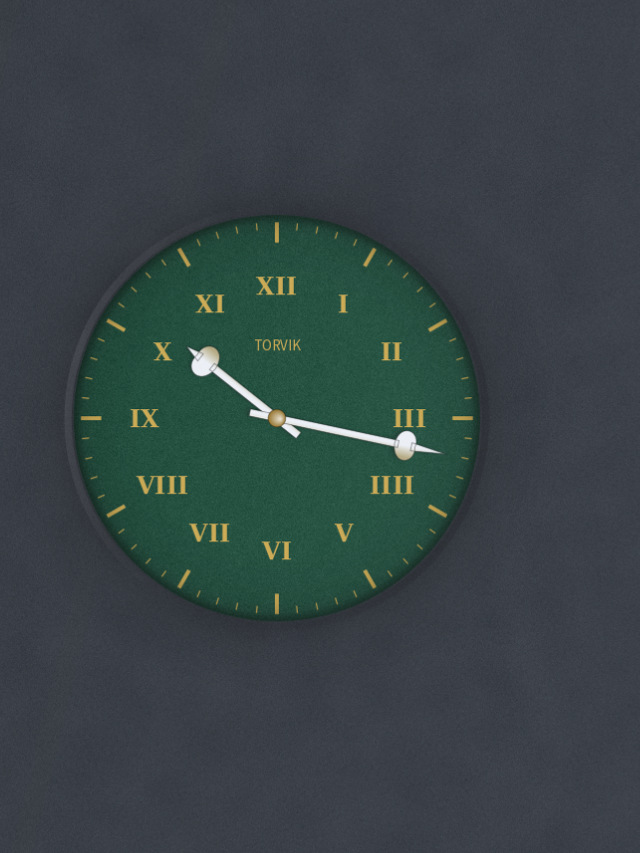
10:17
